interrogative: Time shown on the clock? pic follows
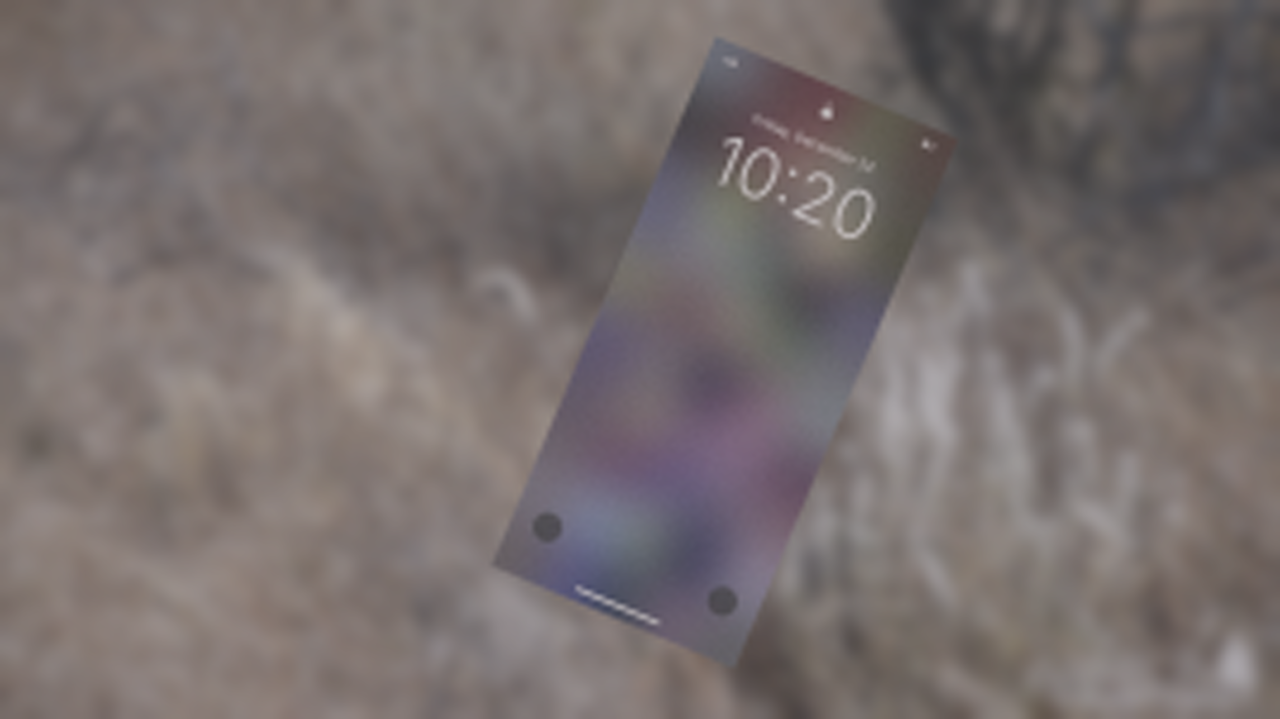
10:20
